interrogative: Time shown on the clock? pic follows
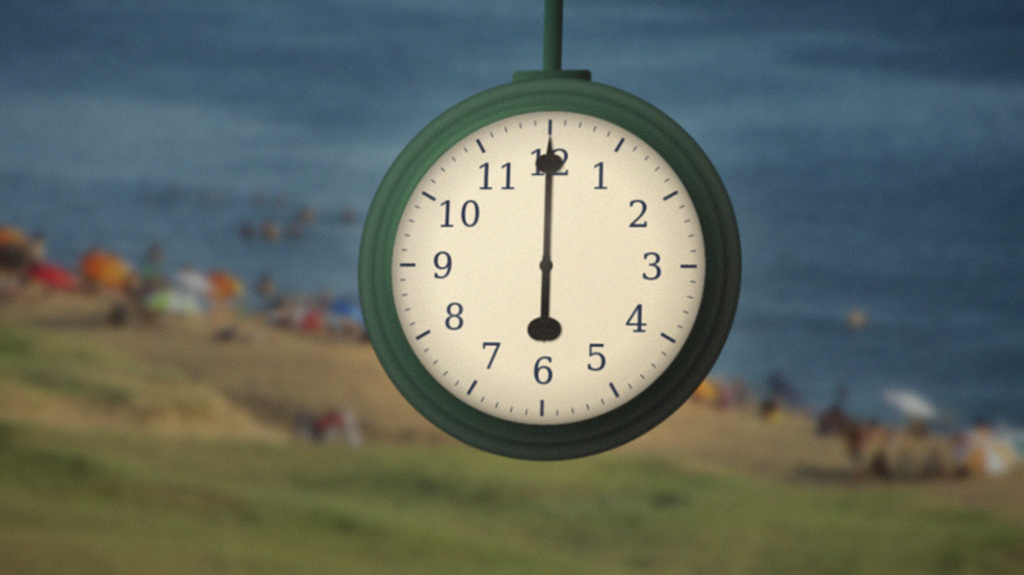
6:00
